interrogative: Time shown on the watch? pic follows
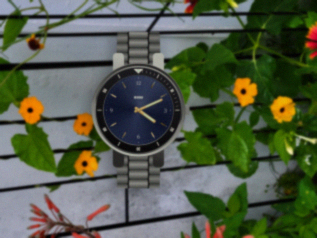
4:11
